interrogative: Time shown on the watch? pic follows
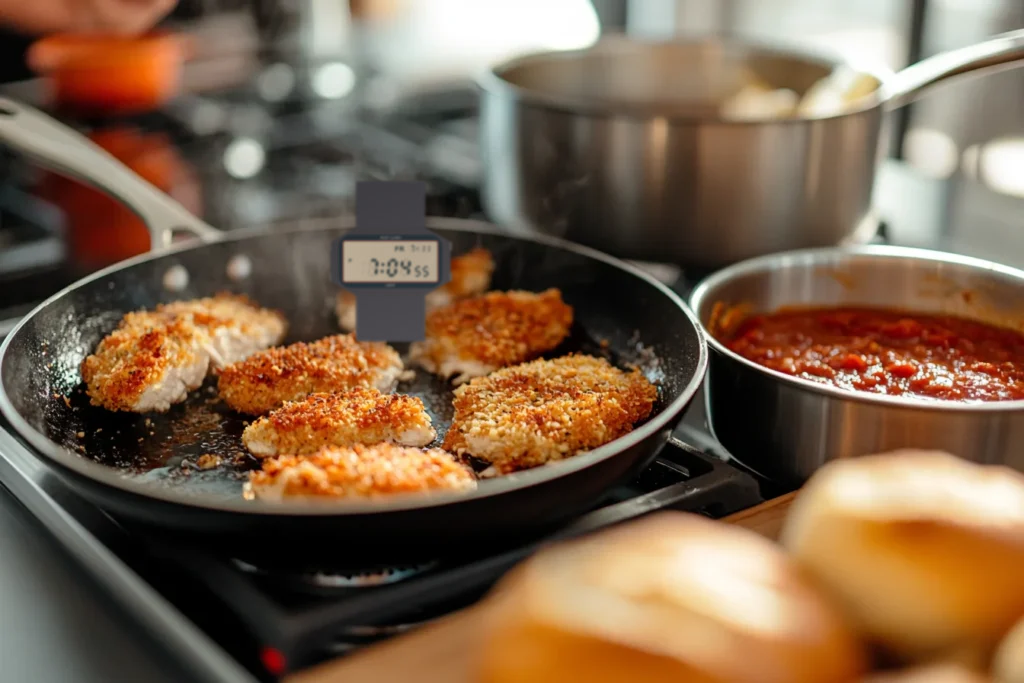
7:04
